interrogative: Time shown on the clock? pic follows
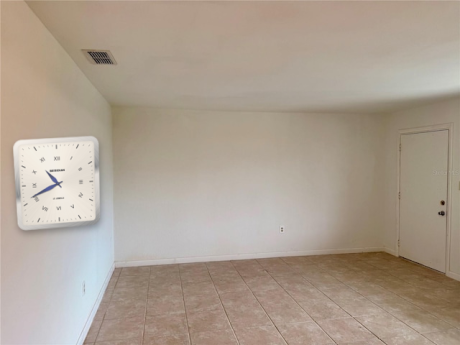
10:41
